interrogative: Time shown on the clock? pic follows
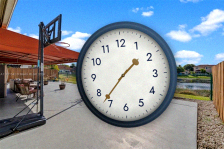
1:37
